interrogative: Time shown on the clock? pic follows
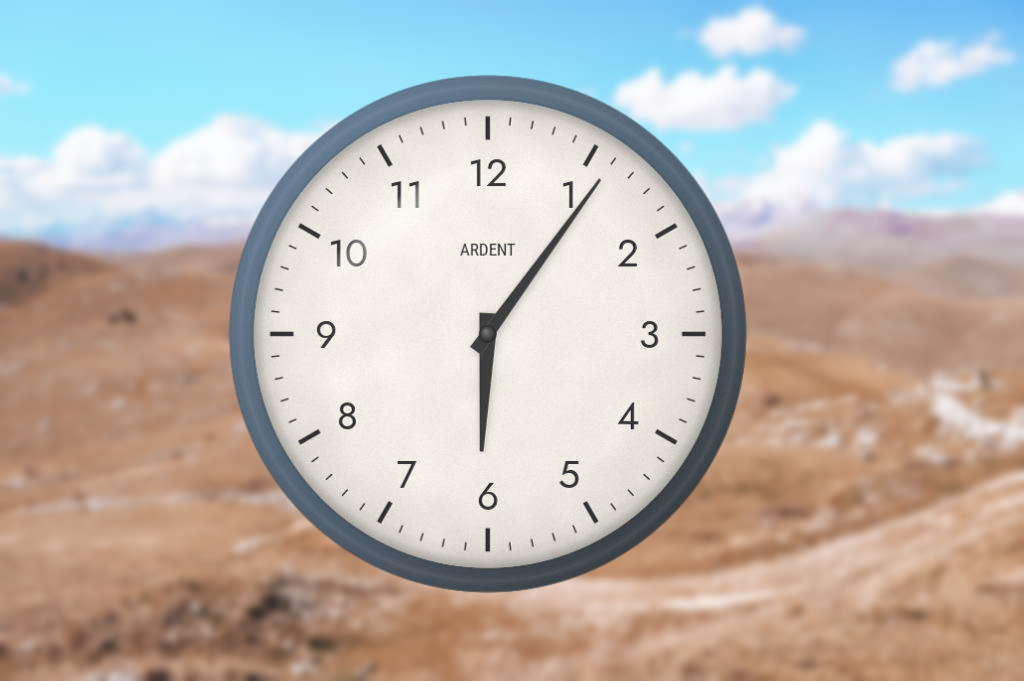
6:06
